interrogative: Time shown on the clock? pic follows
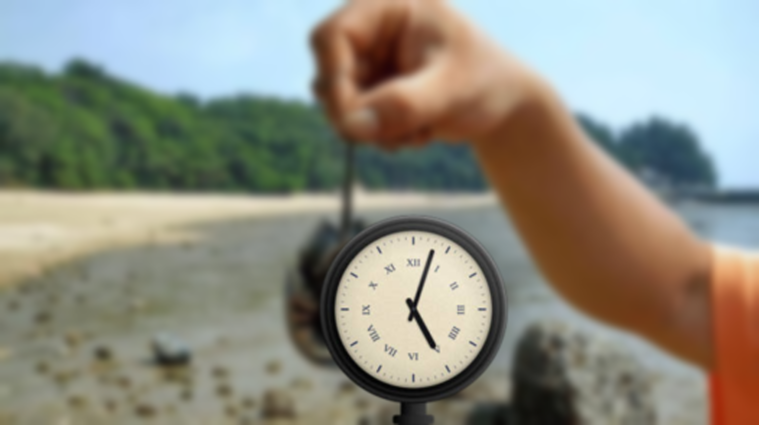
5:03
